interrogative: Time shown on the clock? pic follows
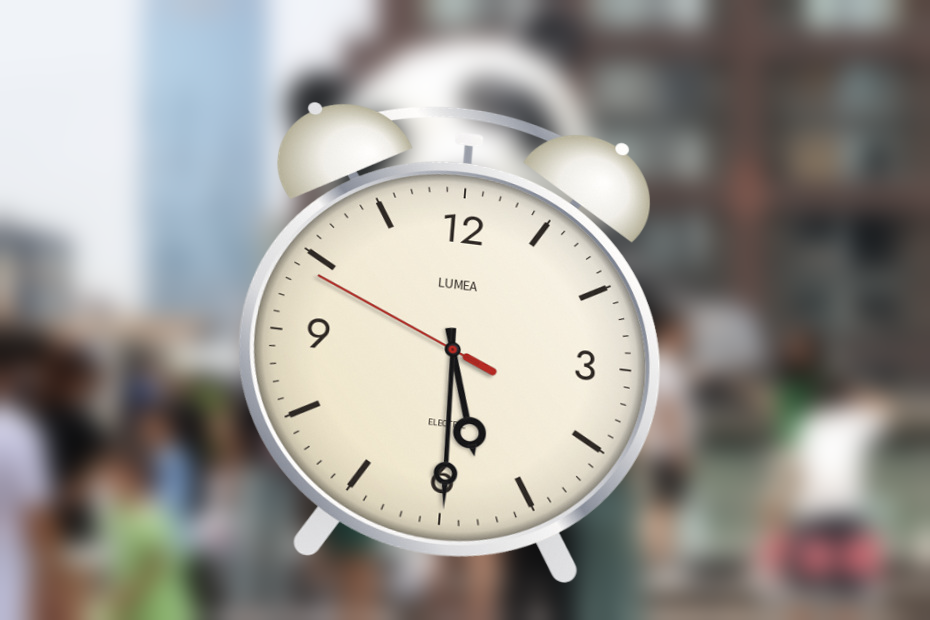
5:29:49
